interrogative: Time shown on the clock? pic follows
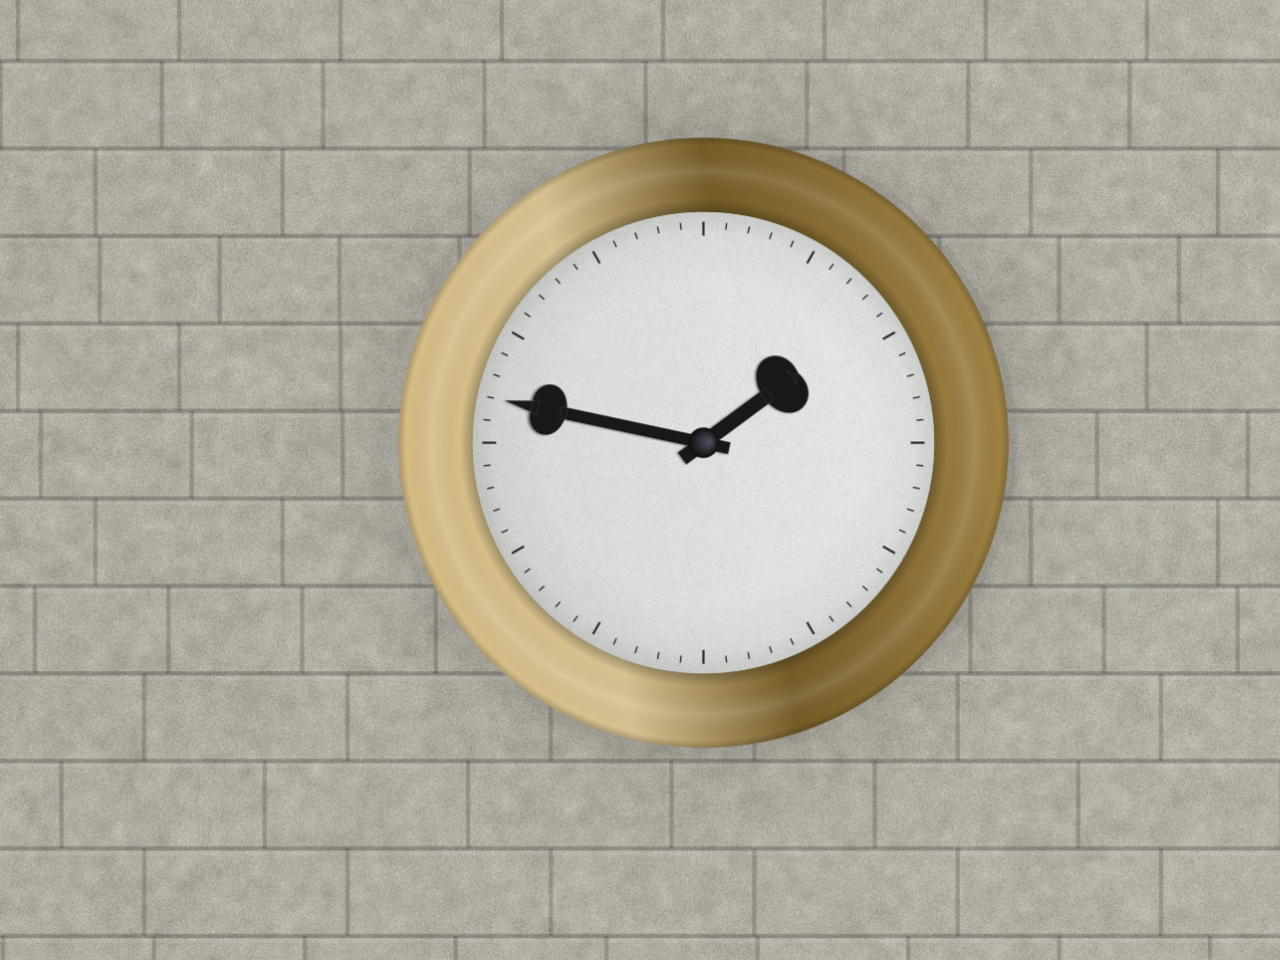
1:47
